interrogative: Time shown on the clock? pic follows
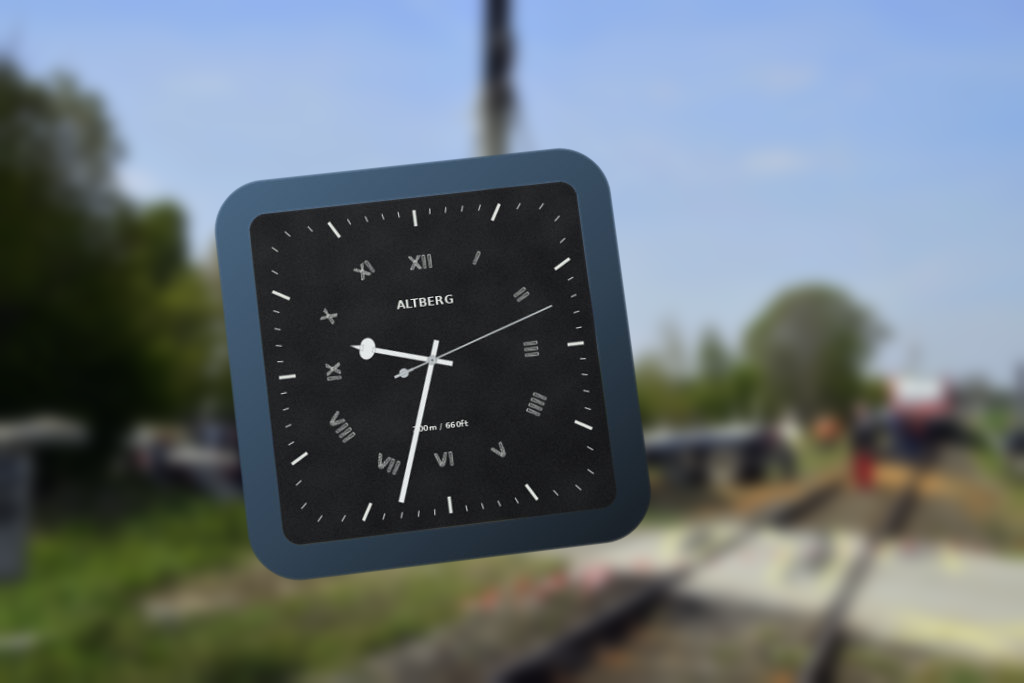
9:33:12
